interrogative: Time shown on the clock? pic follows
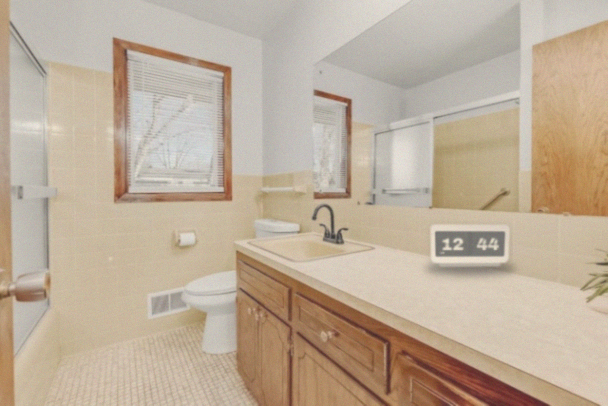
12:44
